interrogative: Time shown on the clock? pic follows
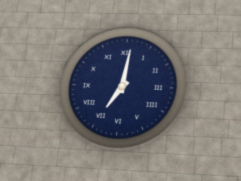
7:01
